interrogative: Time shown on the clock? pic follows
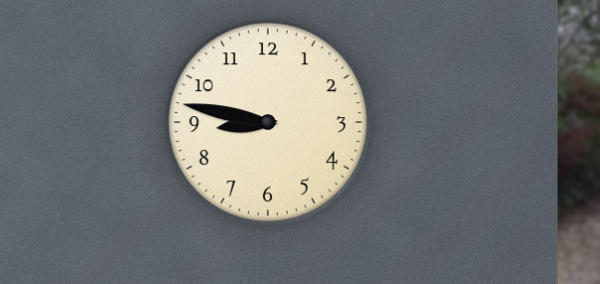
8:47
